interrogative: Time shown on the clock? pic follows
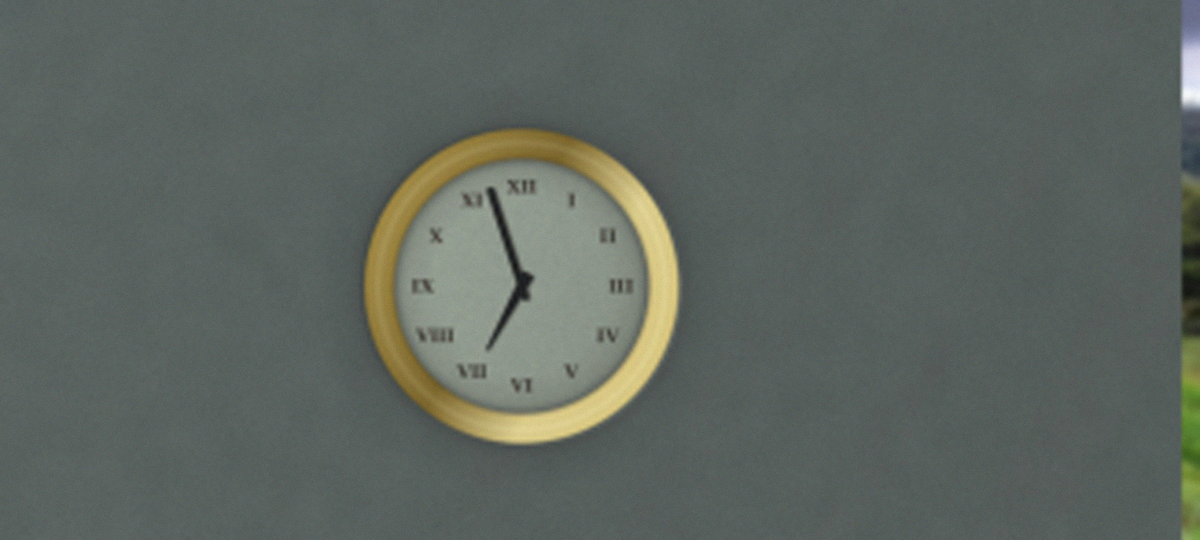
6:57
